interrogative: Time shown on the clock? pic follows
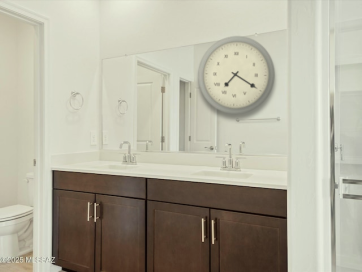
7:20
